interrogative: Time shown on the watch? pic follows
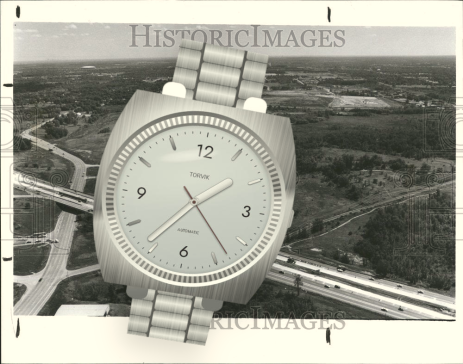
1:36:23
